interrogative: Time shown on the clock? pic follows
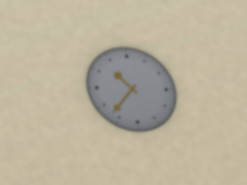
10:37
